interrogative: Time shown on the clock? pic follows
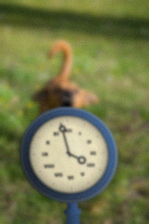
3:58
